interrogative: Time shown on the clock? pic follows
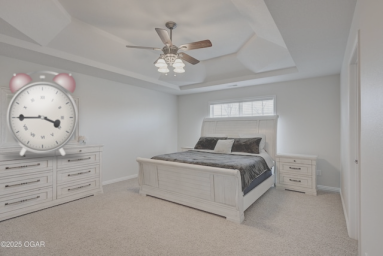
3:45
